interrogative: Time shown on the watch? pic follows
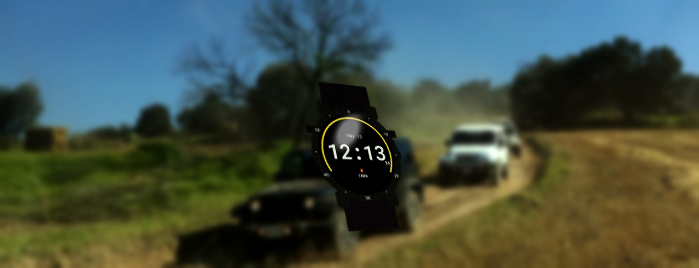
12:13
